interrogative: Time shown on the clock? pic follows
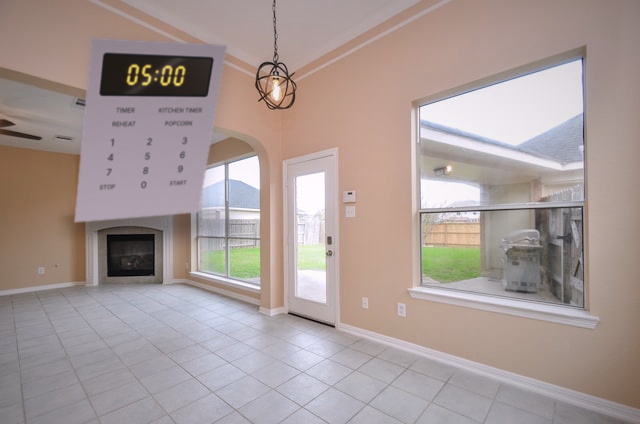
5:00
